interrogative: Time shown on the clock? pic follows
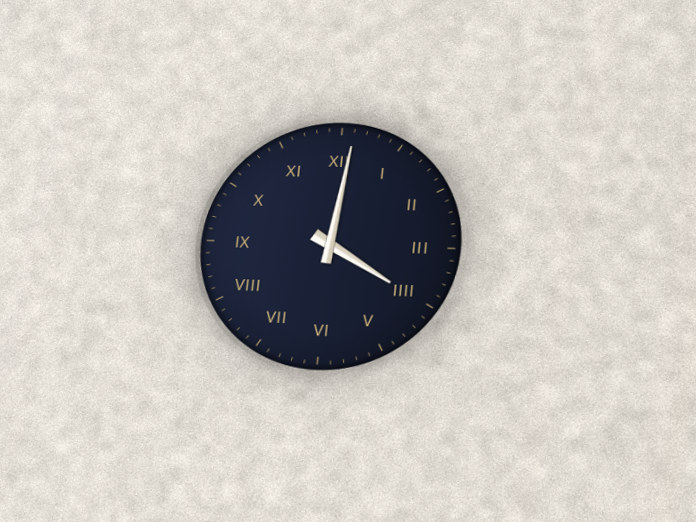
4:01
